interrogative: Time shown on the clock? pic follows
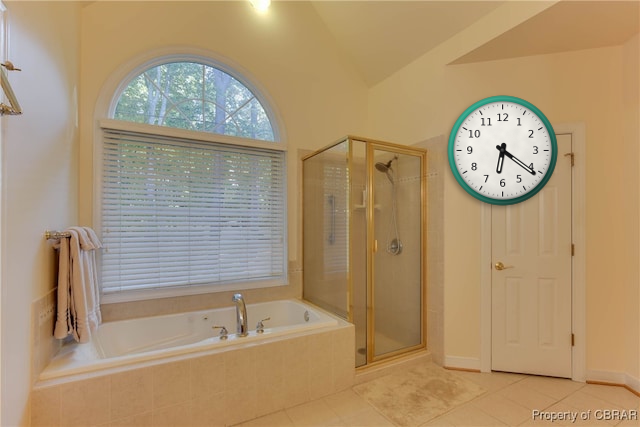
6:21
